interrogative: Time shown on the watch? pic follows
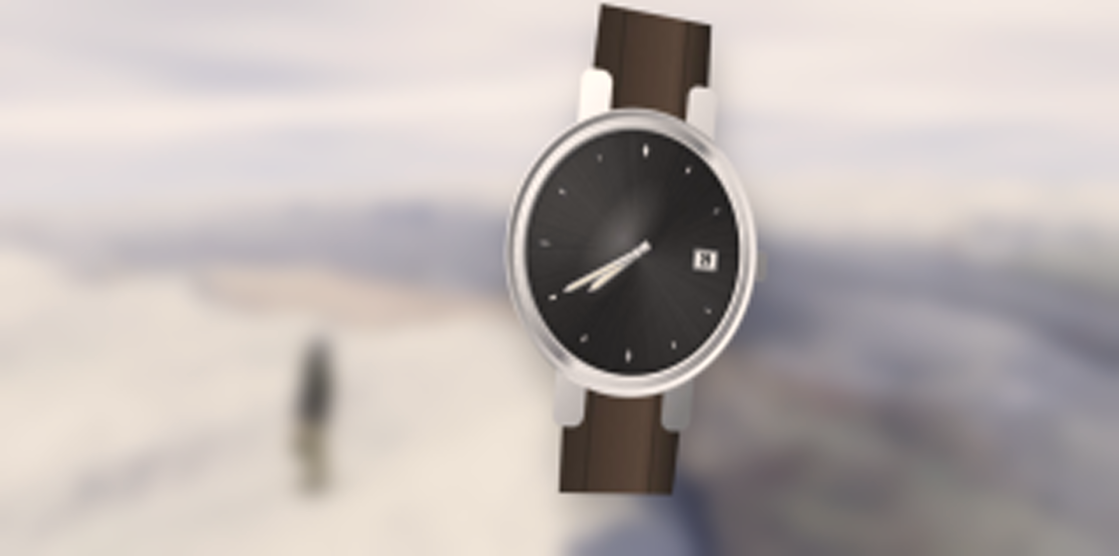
7:40
